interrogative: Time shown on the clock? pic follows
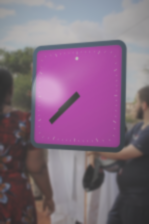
7:38
